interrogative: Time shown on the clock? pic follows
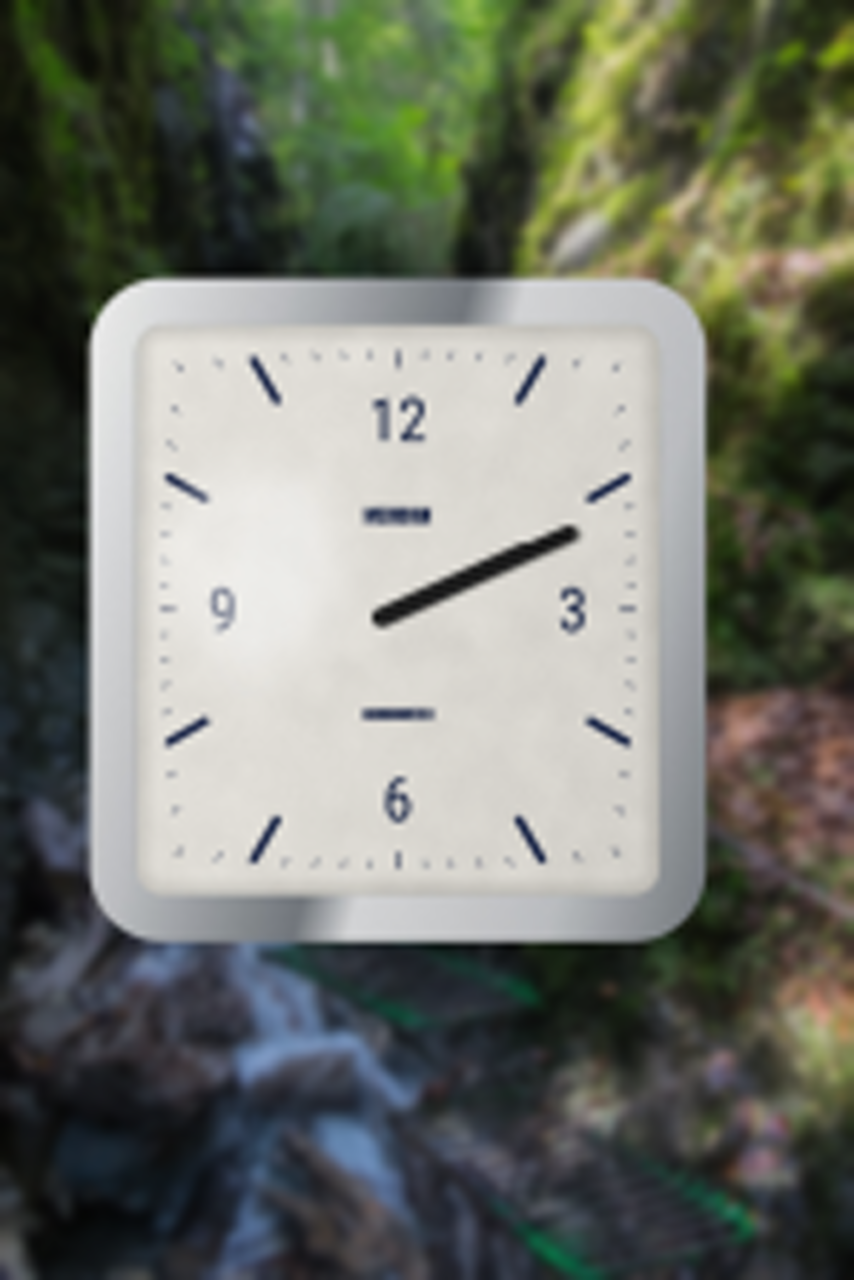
2:11
